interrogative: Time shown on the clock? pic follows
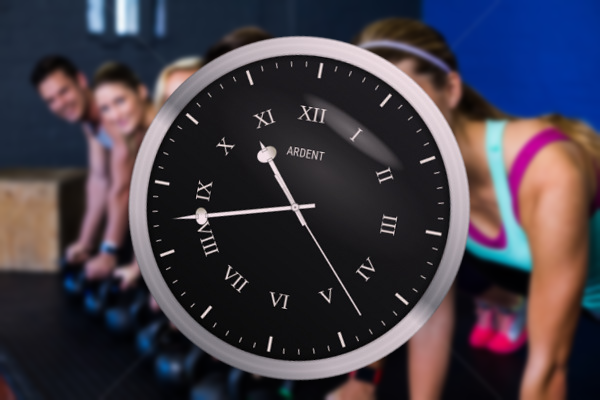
10:42:23
